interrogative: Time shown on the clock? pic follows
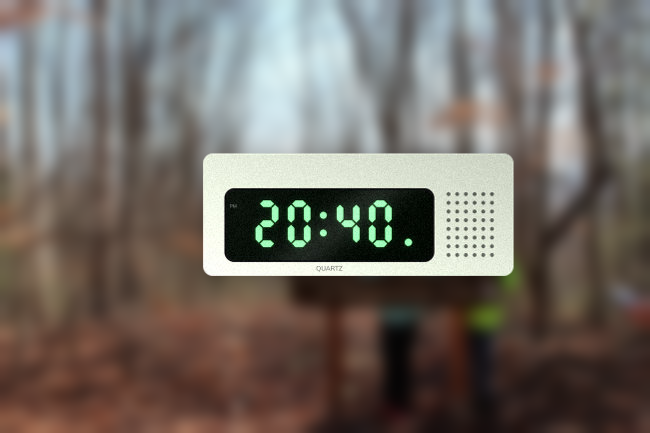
20:40
